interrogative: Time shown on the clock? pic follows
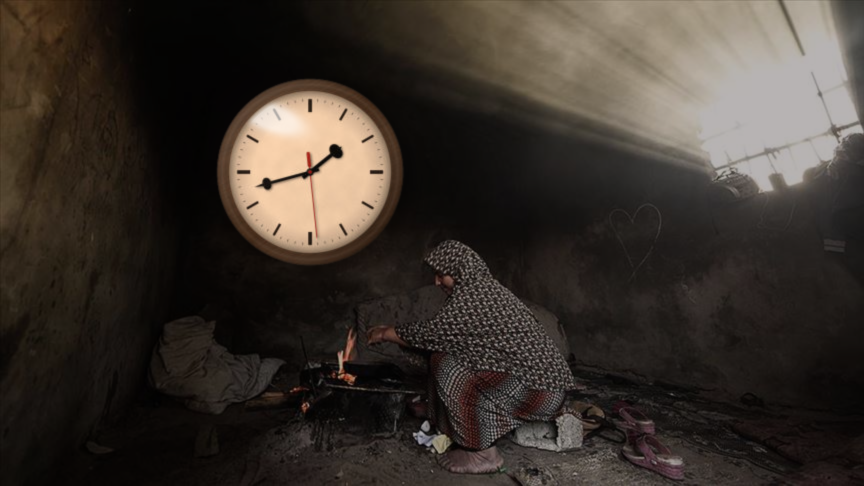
1:42:29
